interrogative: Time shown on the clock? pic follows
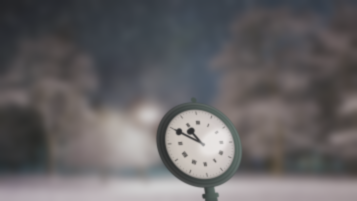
10:50
